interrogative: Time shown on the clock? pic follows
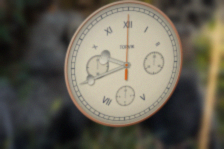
9:42
